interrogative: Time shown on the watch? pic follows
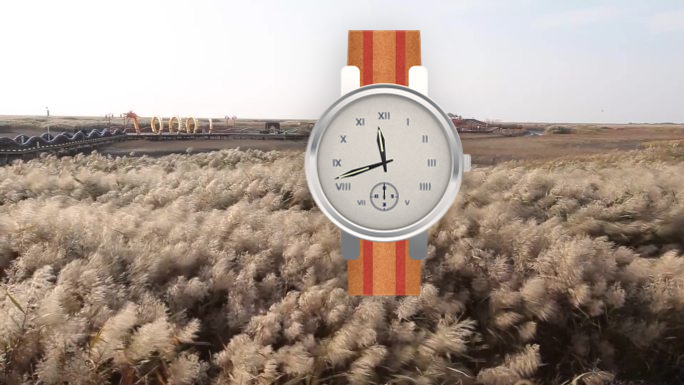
11:42
